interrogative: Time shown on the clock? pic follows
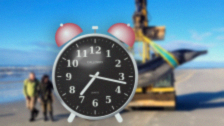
7:17
